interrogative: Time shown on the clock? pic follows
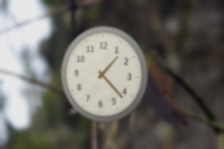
1:22
